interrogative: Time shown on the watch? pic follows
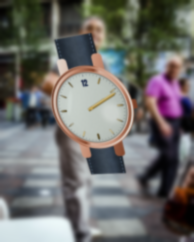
2:11
